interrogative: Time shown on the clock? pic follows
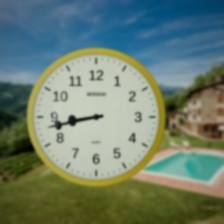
8:43
